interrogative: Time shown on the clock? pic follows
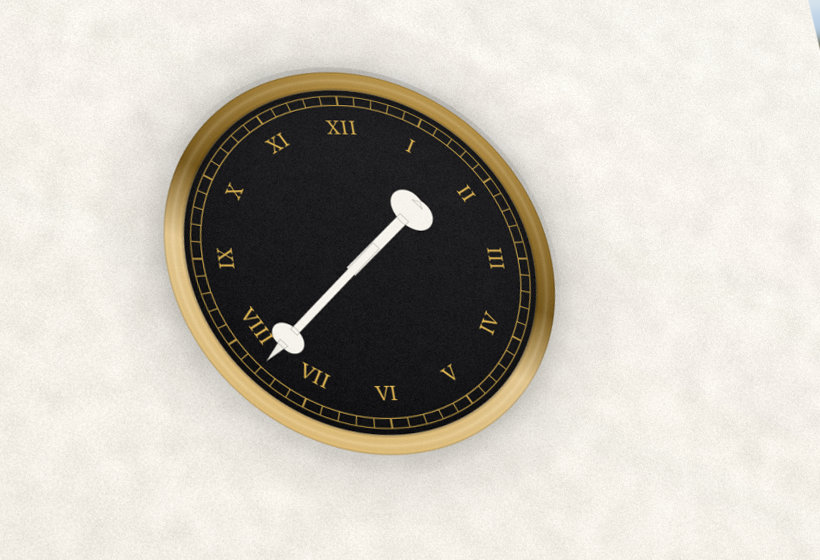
1:38
